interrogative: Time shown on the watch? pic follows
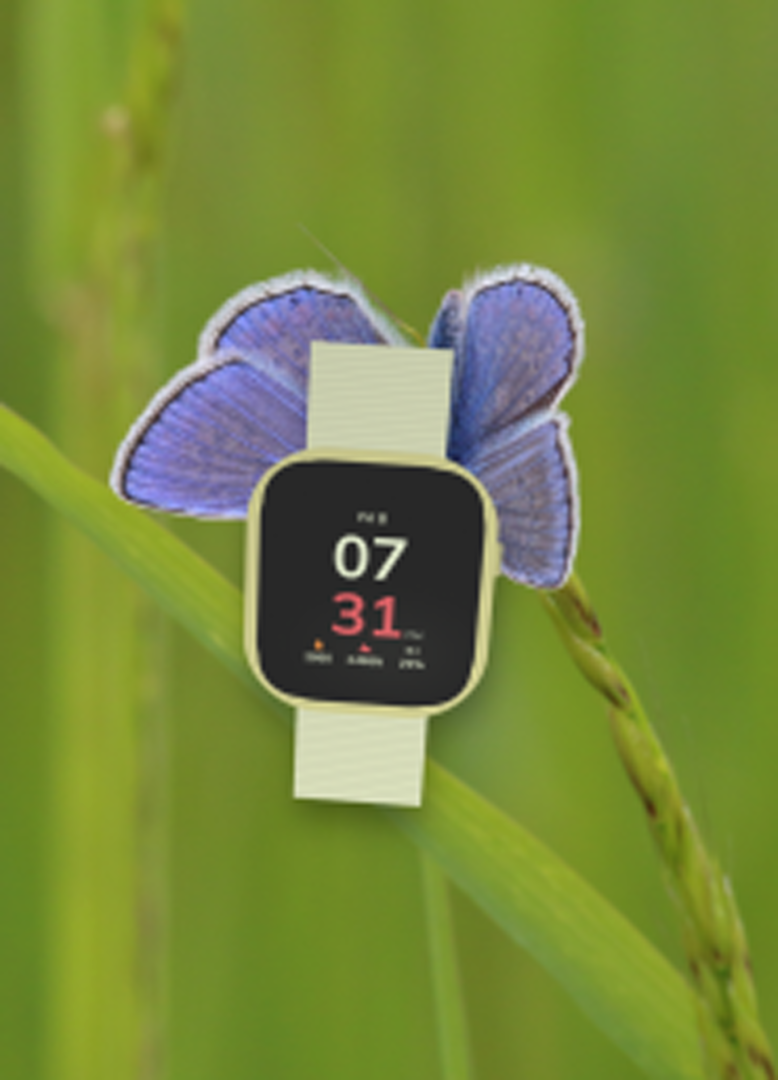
7:31
